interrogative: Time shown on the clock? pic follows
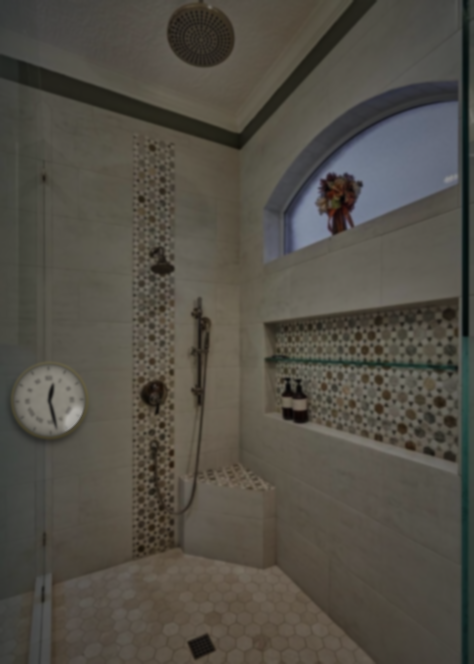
12:28
